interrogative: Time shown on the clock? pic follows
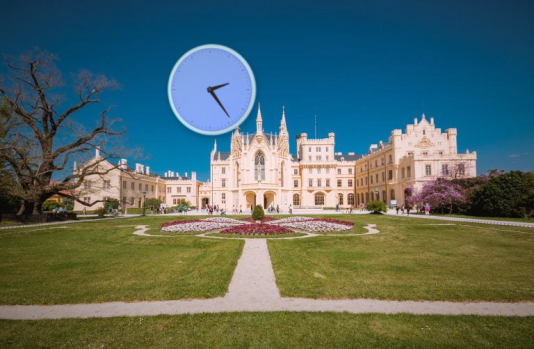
2:24
